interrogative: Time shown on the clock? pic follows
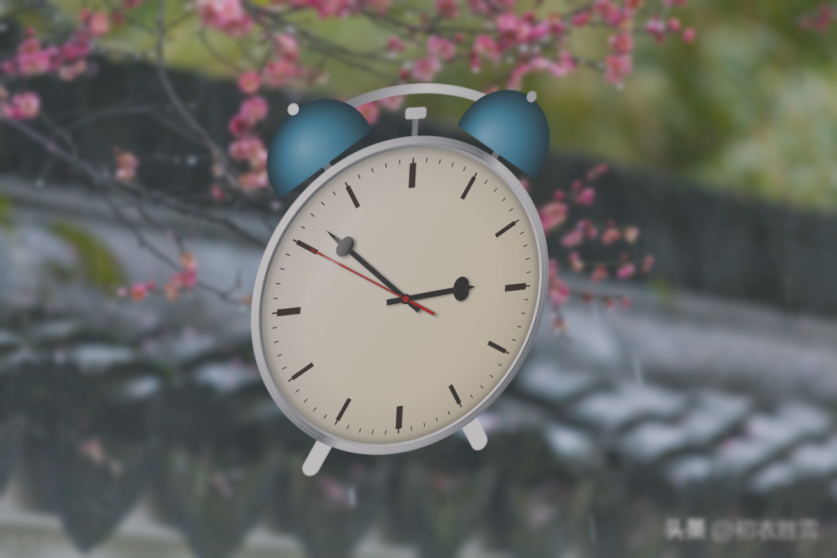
2:51:50
